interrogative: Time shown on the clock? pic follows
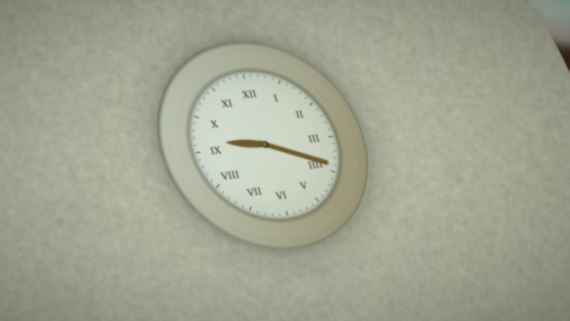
9:19
